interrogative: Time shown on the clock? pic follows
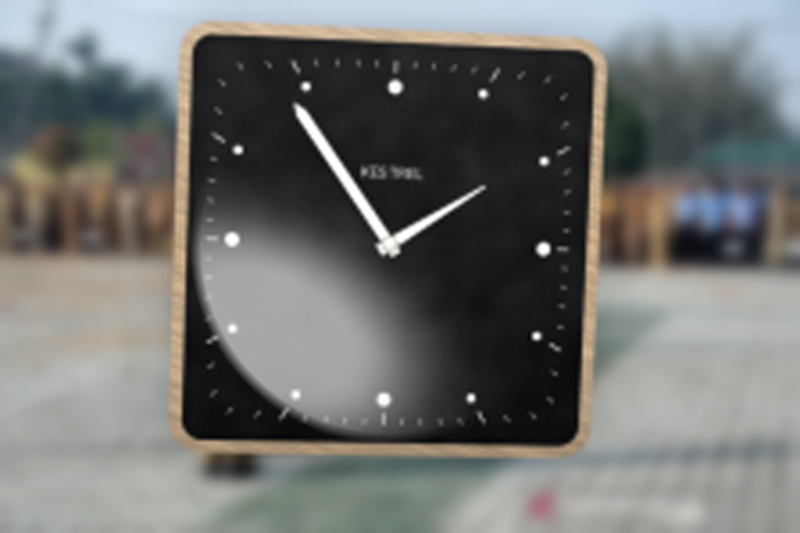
1:54
